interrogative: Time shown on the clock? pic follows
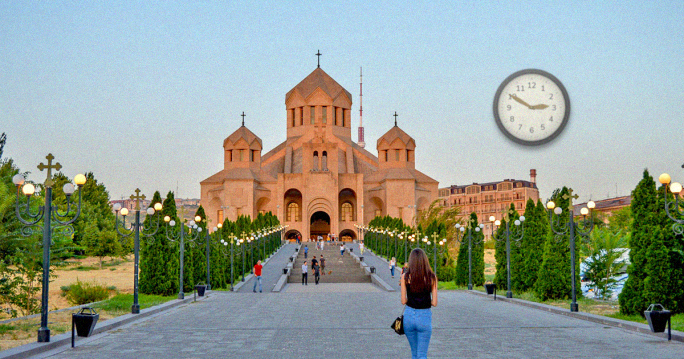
2:50
